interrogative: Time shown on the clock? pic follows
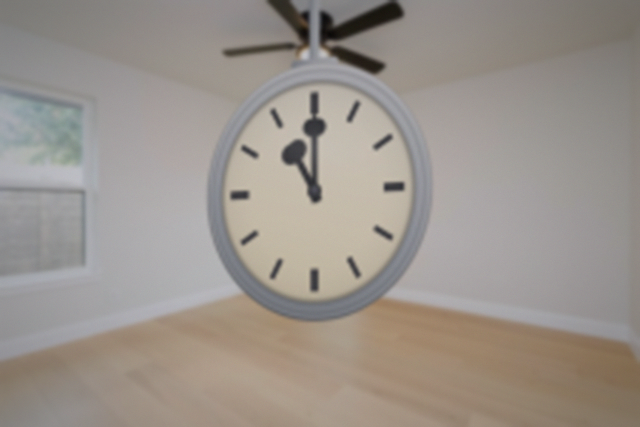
11:00
